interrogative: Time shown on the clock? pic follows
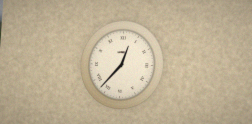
12:37
